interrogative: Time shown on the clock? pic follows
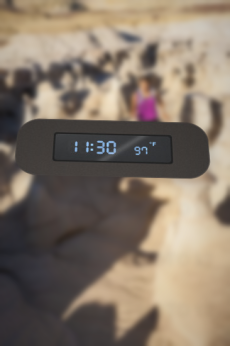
11:30
